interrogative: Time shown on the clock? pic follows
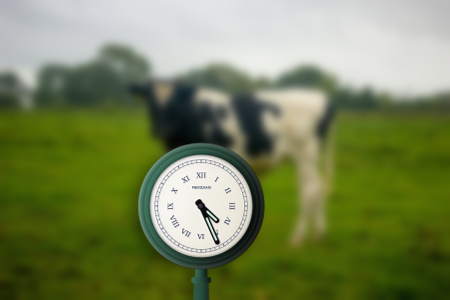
4:26
